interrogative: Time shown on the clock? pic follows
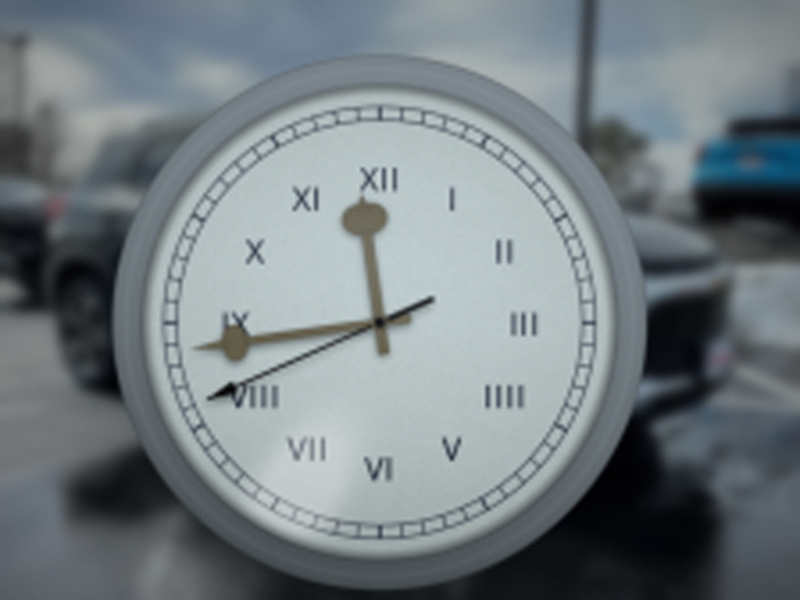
11:43:41
